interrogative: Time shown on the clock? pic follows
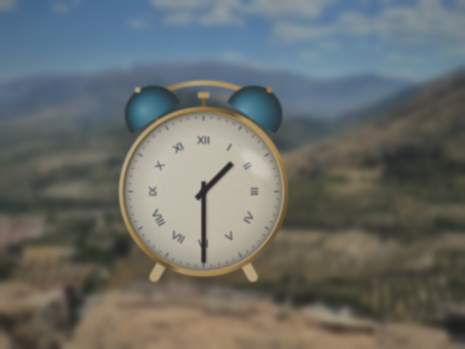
1:30
